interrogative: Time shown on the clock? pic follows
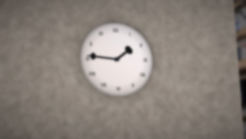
1:46
